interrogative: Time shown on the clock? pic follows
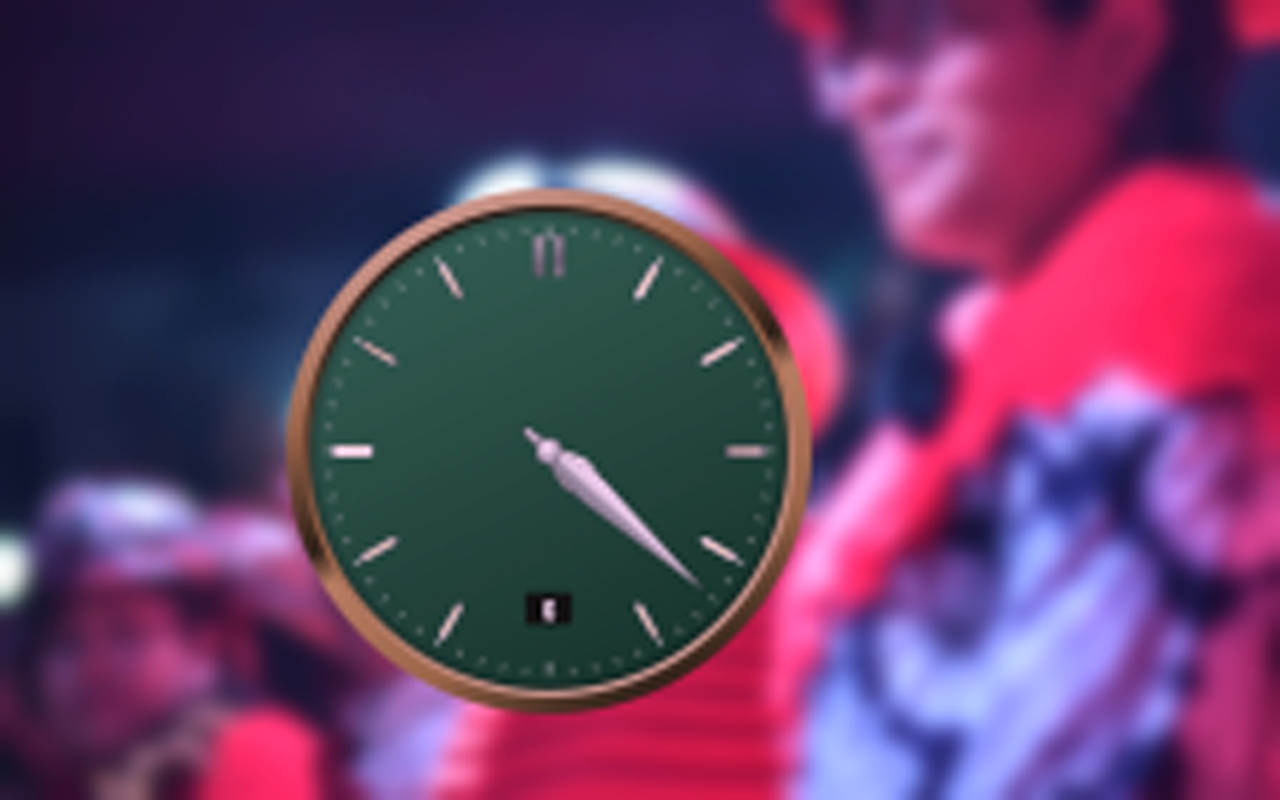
4:22
